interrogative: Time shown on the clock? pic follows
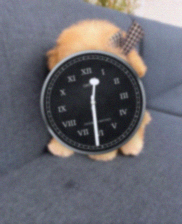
12:31
